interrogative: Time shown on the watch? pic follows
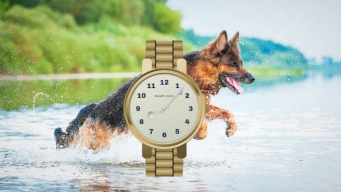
8:07
